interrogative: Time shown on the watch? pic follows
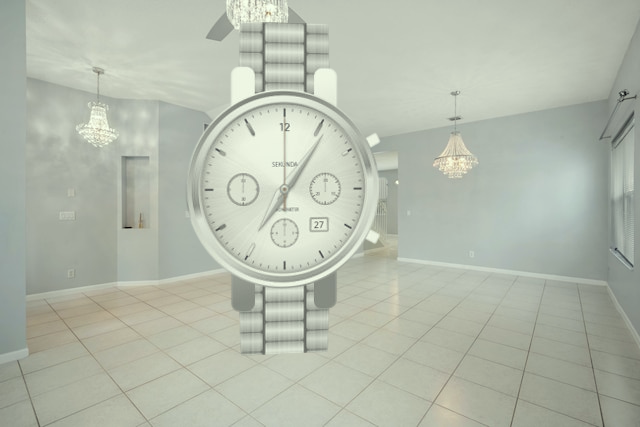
7:06
